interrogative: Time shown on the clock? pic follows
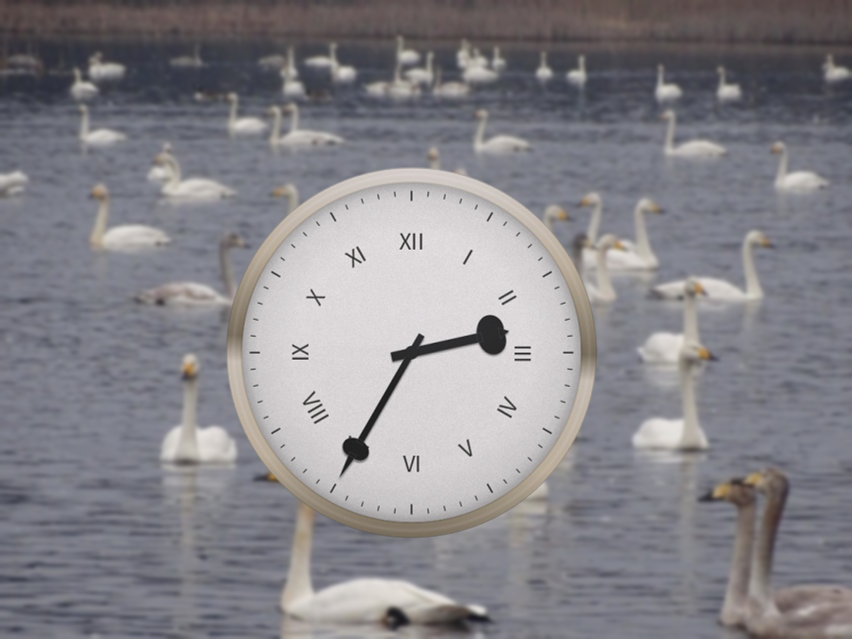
2:35
